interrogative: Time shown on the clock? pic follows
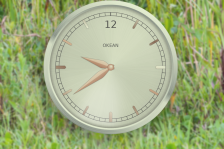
9:39
